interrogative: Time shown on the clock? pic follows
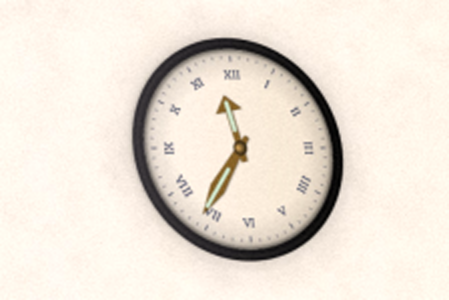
11:36
